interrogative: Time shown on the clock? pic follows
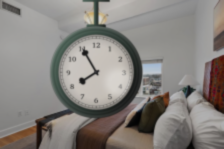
7:55
